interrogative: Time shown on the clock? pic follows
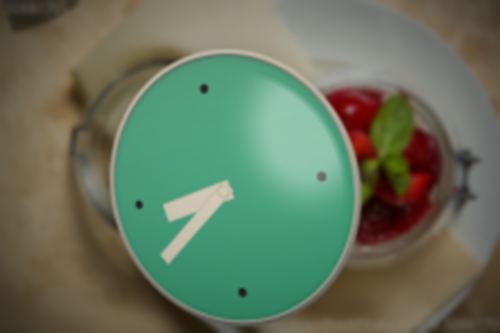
8:39
